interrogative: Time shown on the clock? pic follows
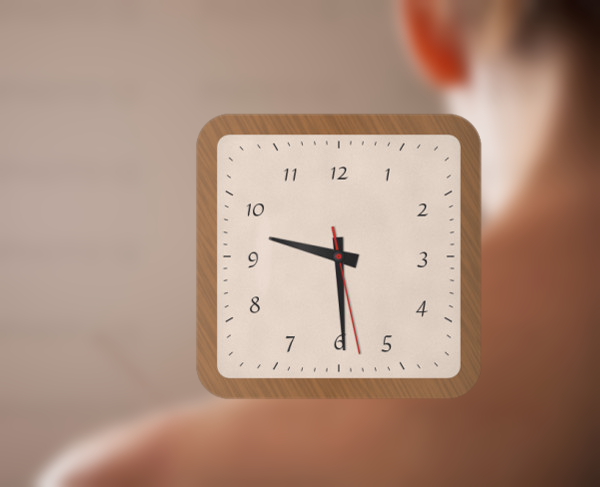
9:29:28
